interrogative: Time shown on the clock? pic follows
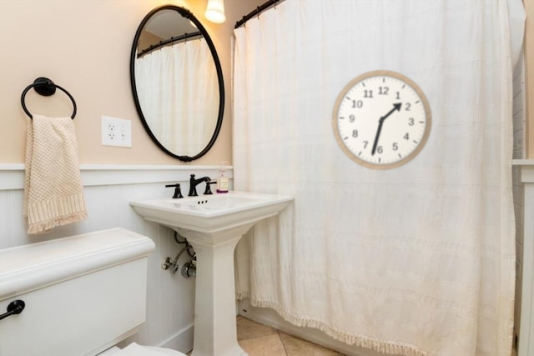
1:32
